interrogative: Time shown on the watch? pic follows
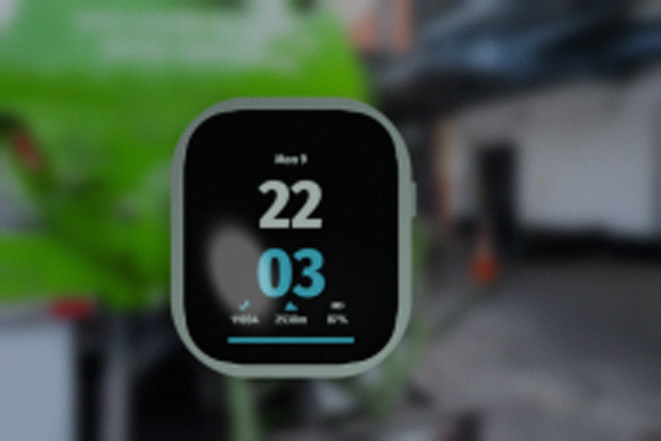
22:03
